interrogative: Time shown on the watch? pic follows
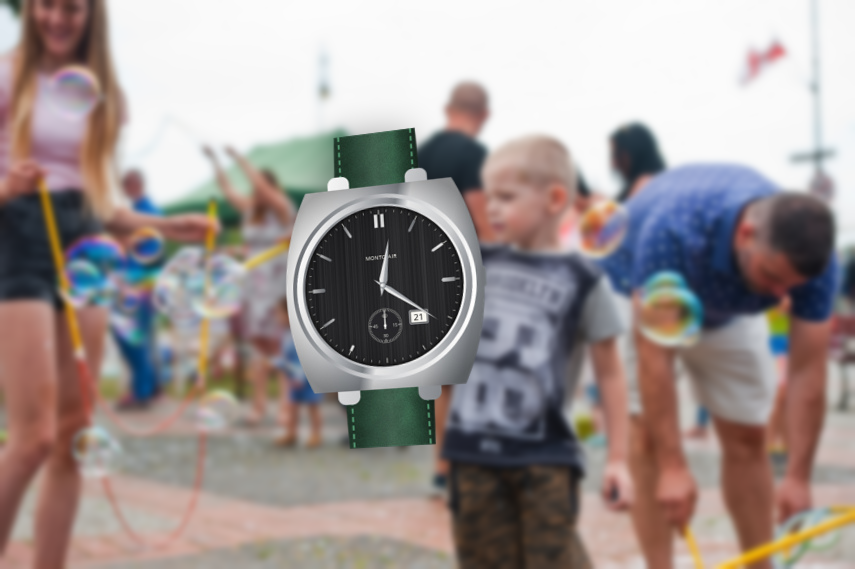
12:21
